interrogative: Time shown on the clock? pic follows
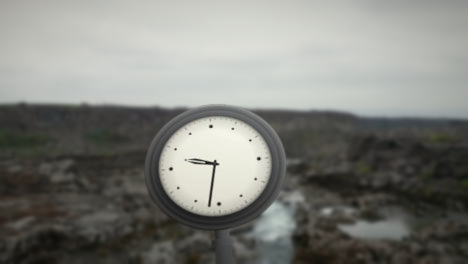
9:32
